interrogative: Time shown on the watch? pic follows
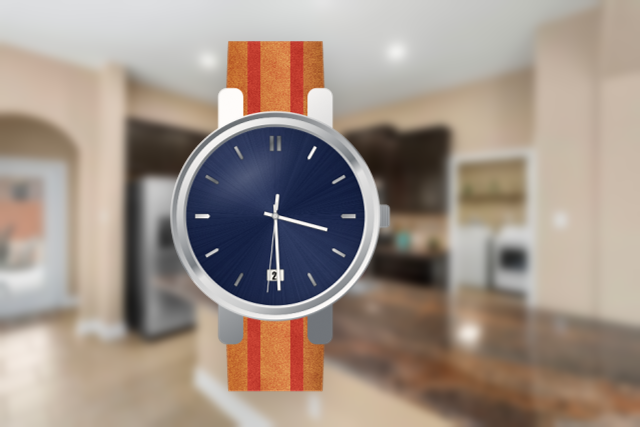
3:29:31
